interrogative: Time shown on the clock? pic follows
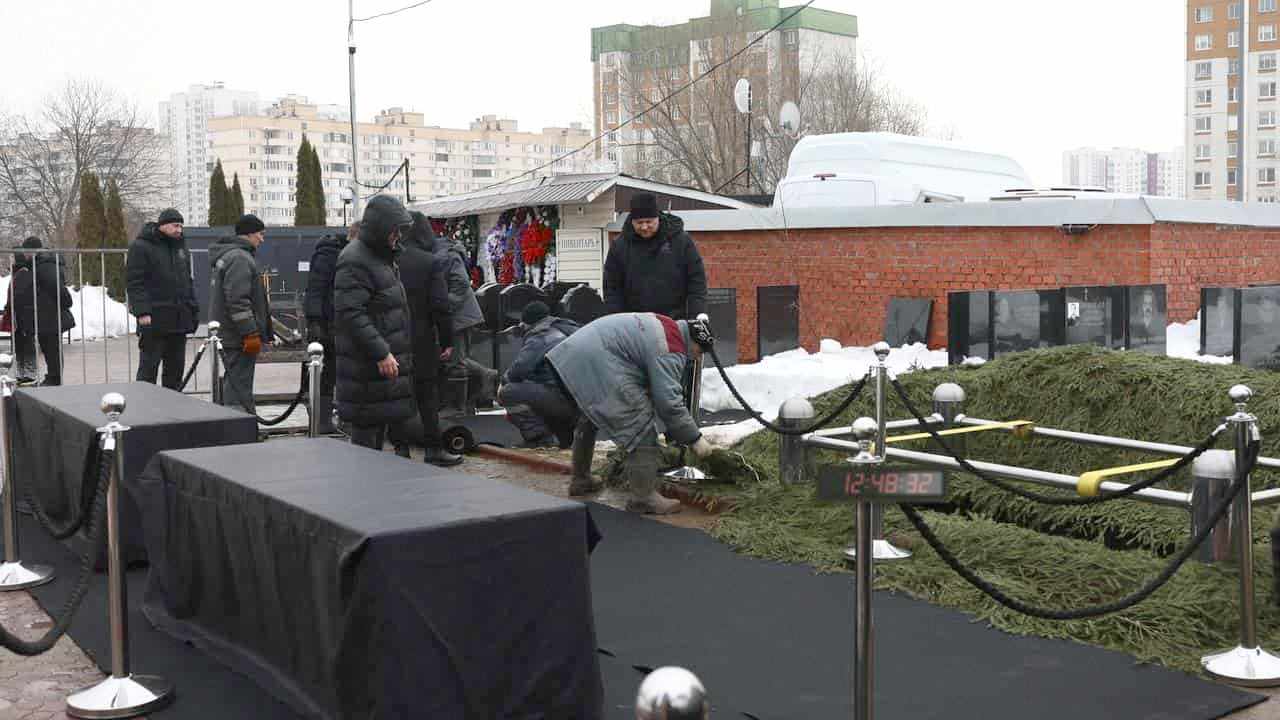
12:48:32
